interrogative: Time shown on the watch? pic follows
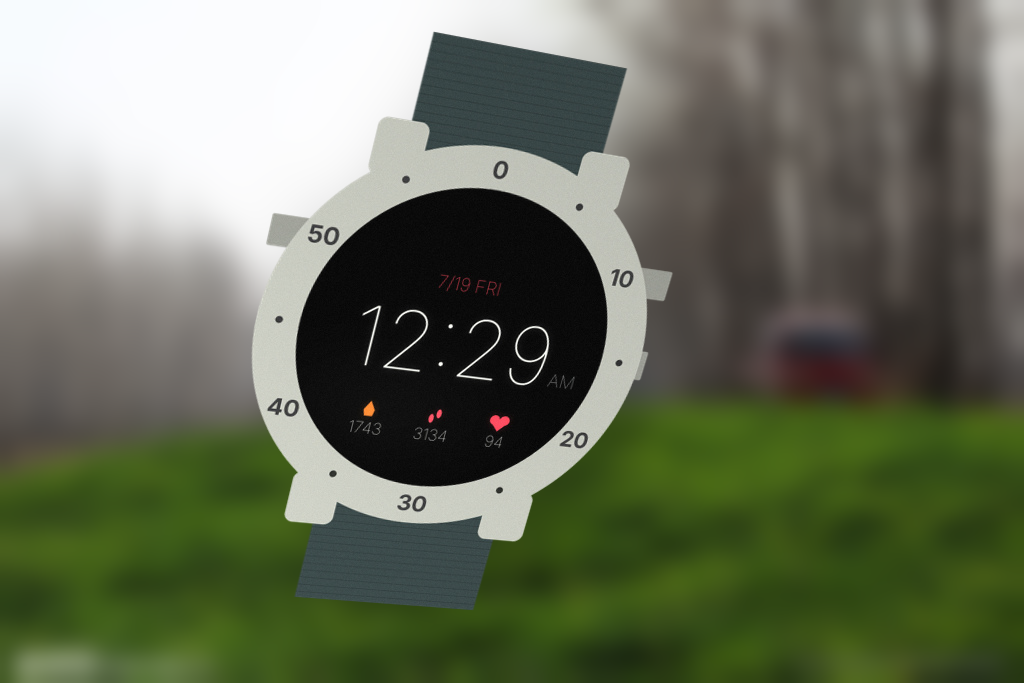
12:29
